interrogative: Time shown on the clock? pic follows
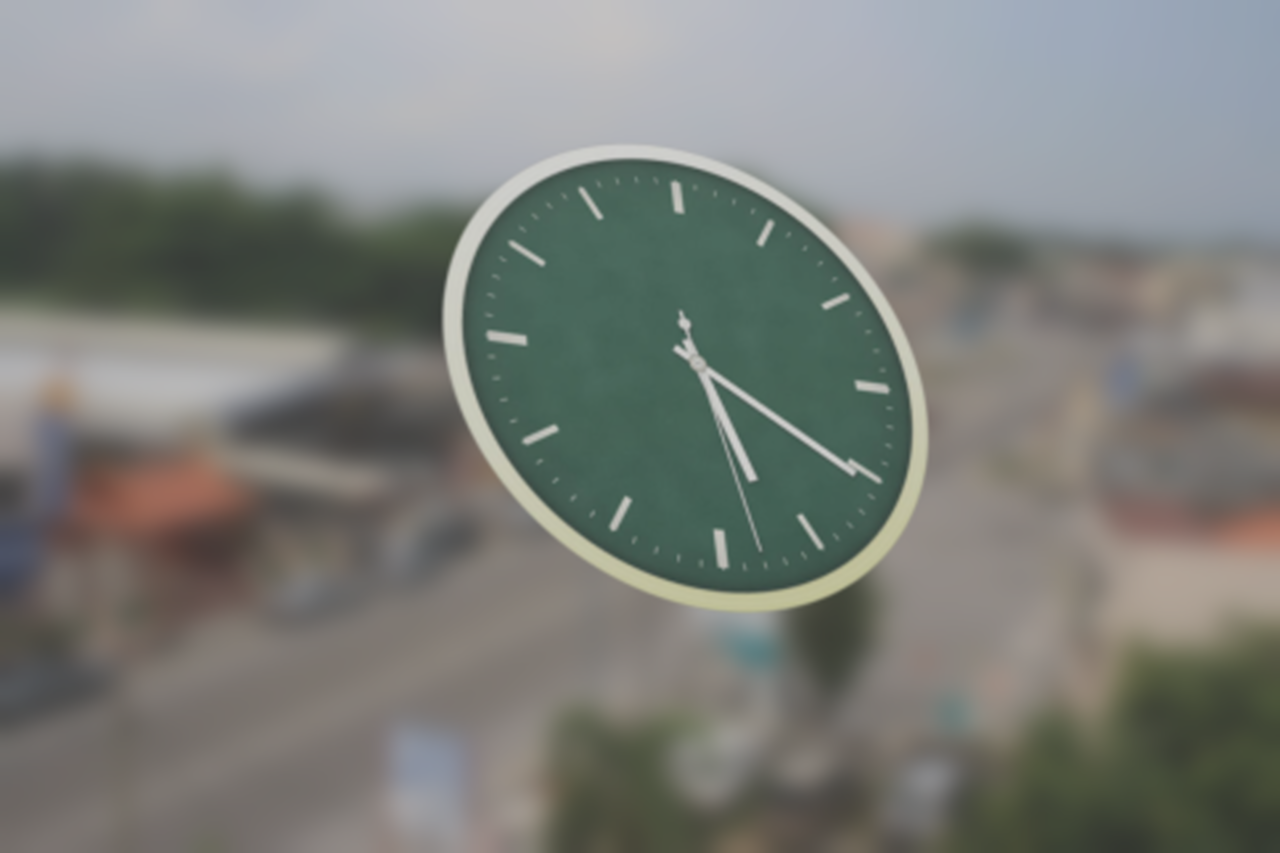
5:20:28
